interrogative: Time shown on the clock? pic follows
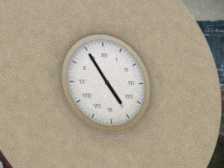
4:55
